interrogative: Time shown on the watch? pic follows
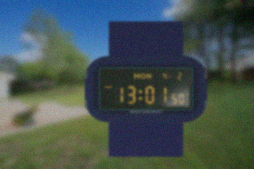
13:01
